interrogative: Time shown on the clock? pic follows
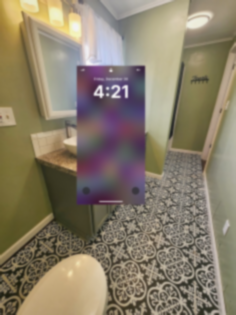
4:21
